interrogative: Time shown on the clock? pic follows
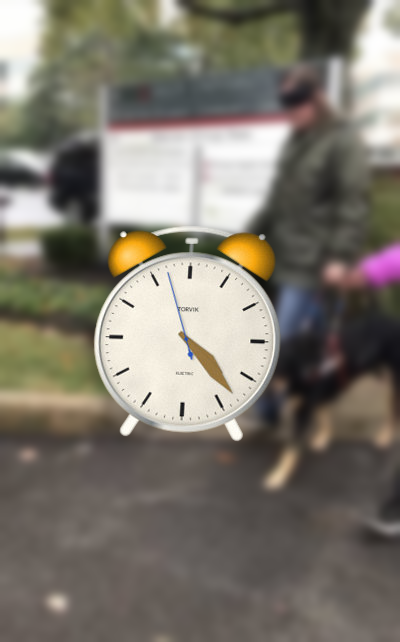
4:22:57
